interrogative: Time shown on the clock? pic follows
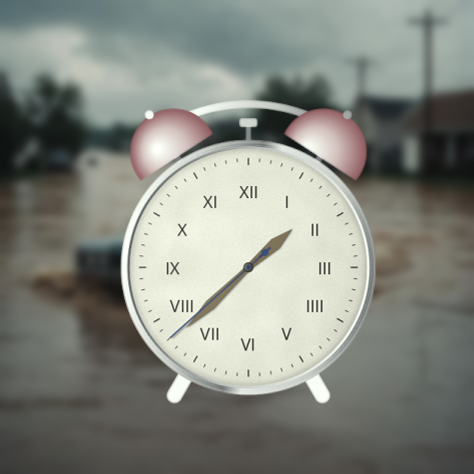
1:37:38
